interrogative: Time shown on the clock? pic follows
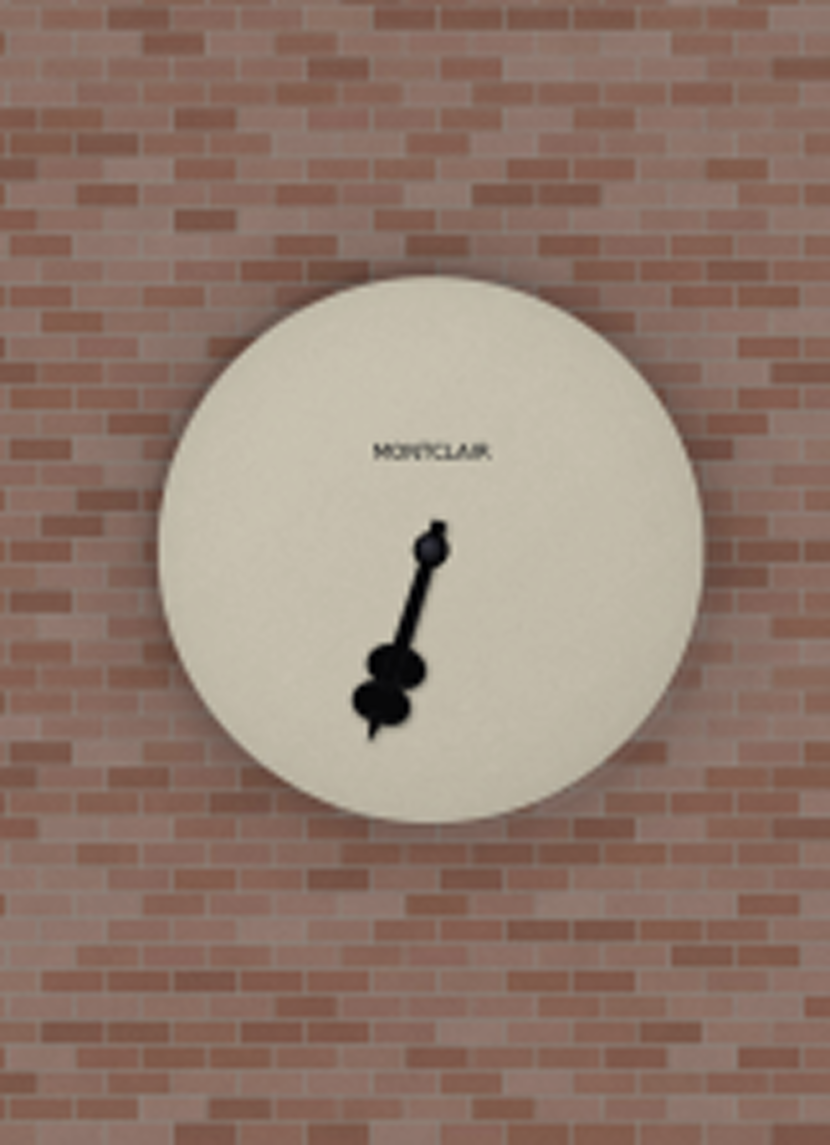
6:33
